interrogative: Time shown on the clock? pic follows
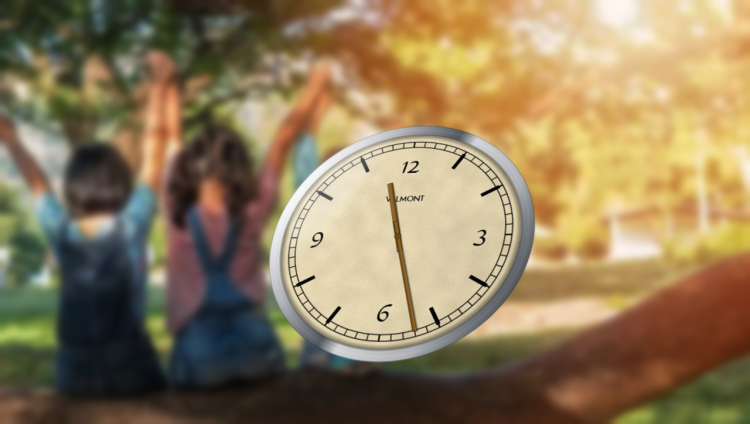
11:27
